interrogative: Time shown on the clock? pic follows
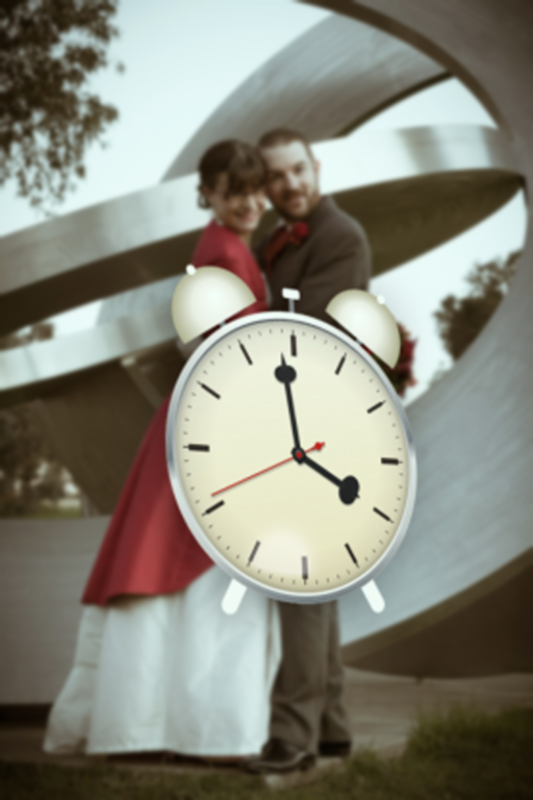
3:58:41
